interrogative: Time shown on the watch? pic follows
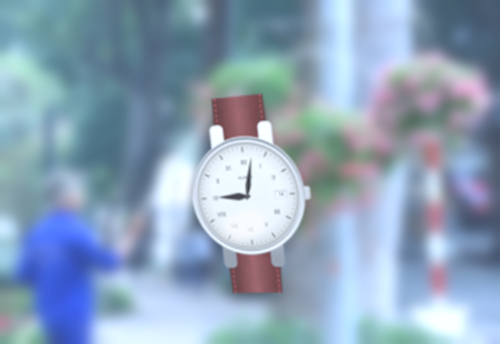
9:02
